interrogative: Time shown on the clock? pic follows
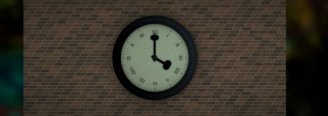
4:00
